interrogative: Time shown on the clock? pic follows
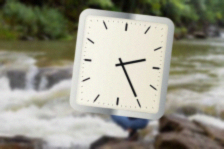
2:25
